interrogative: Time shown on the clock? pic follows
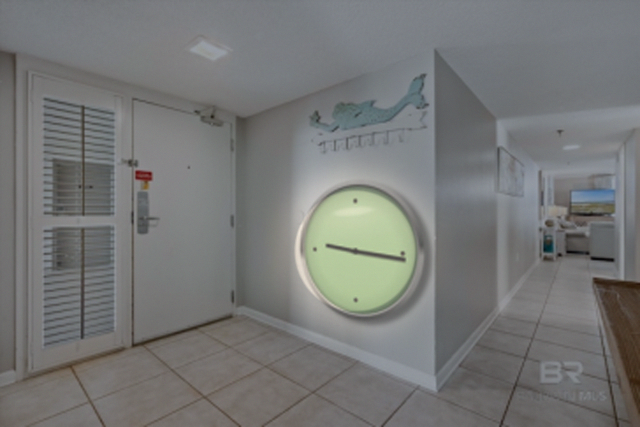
9:16
